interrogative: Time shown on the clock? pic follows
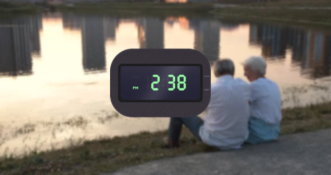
2:38
